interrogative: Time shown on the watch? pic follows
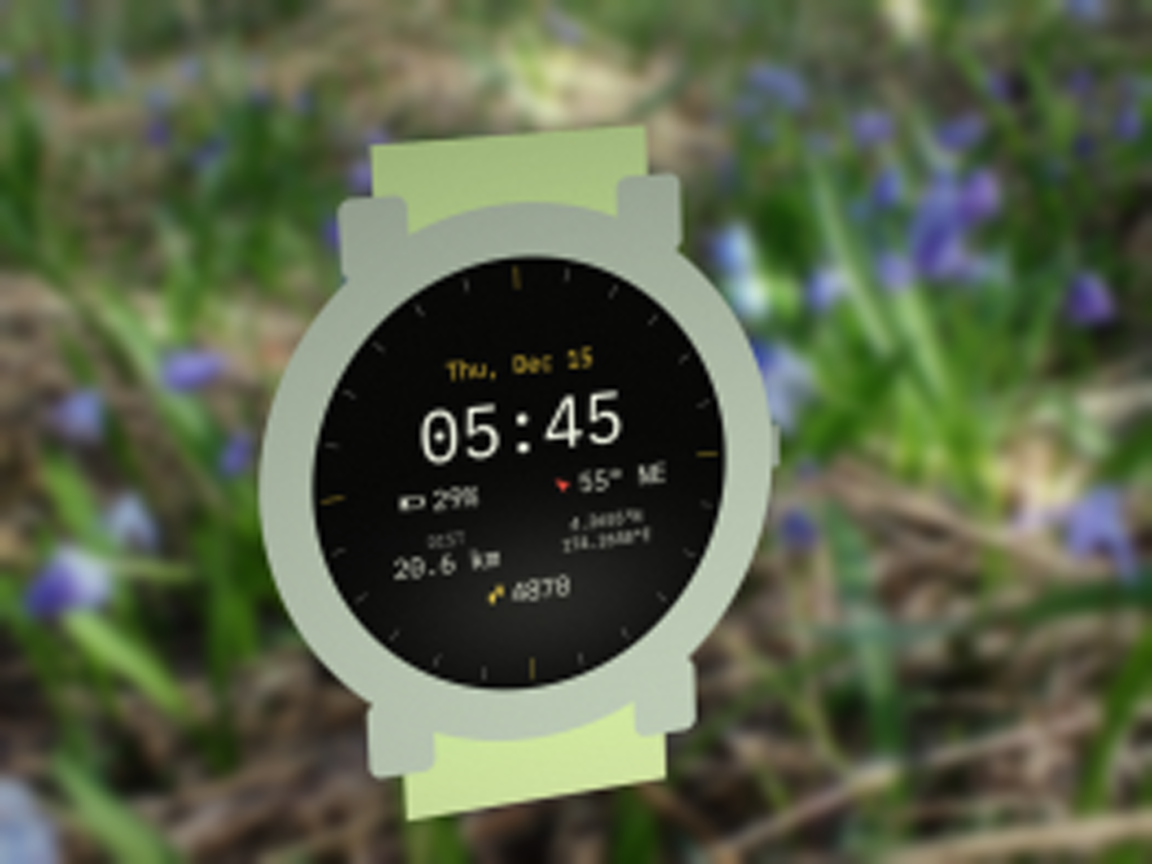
5:45
